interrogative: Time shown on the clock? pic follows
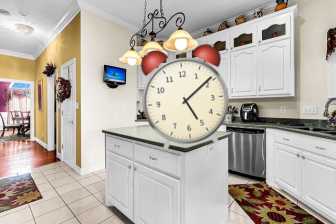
5:09
